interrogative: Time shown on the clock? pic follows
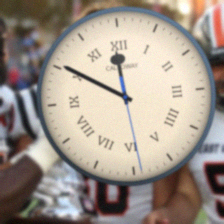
11:50:29
